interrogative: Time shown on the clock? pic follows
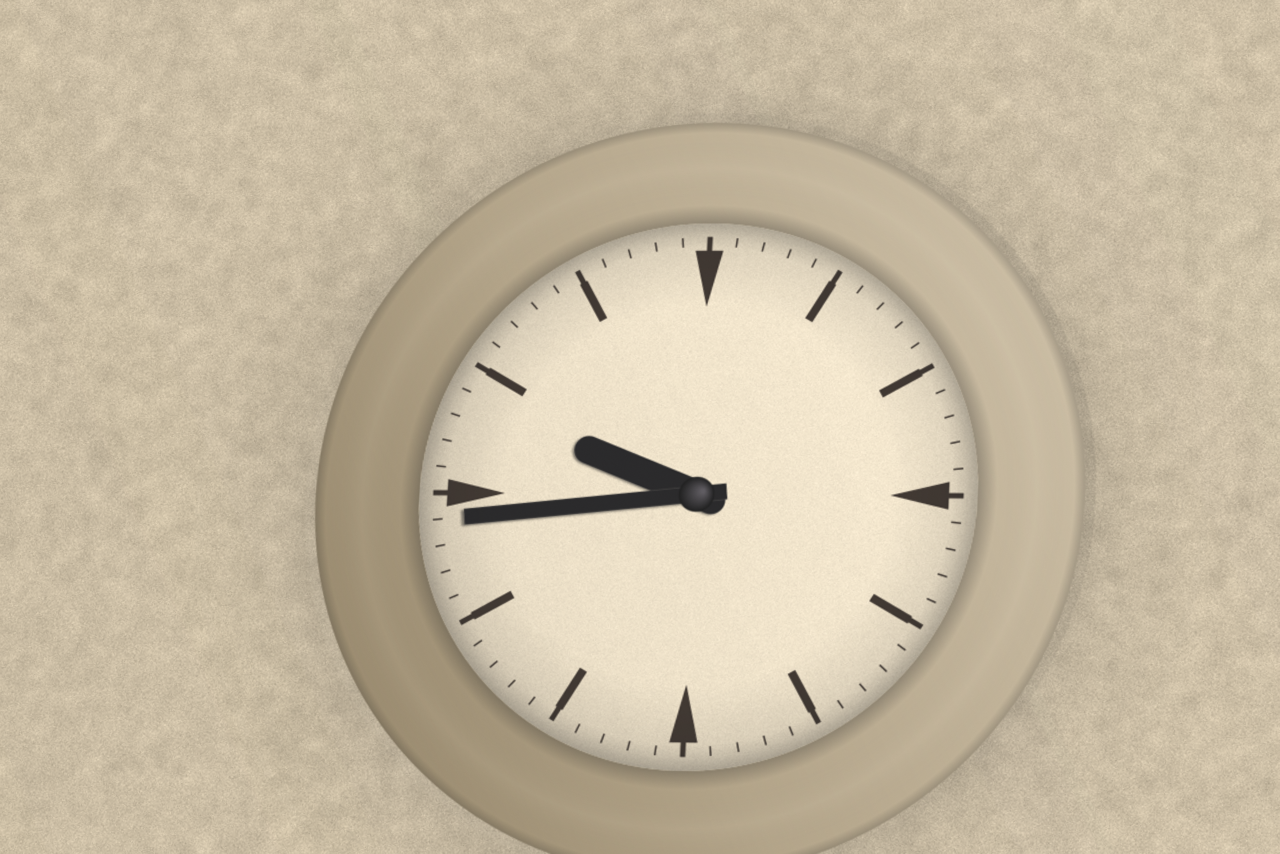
9:44
